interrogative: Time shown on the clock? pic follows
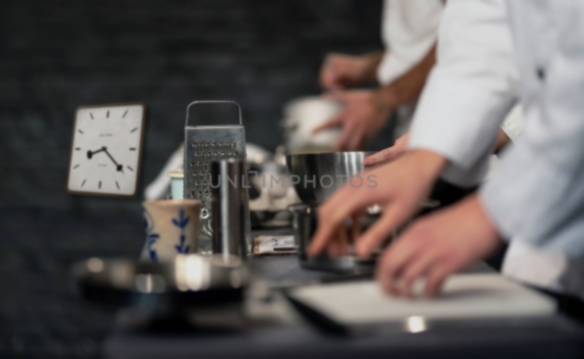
8:22
